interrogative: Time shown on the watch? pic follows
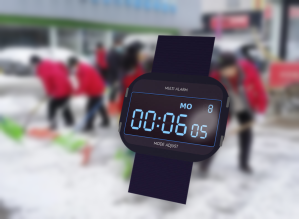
0:06:05
